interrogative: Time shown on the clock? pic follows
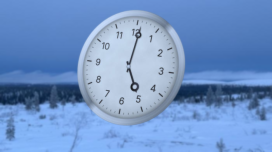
5:01
